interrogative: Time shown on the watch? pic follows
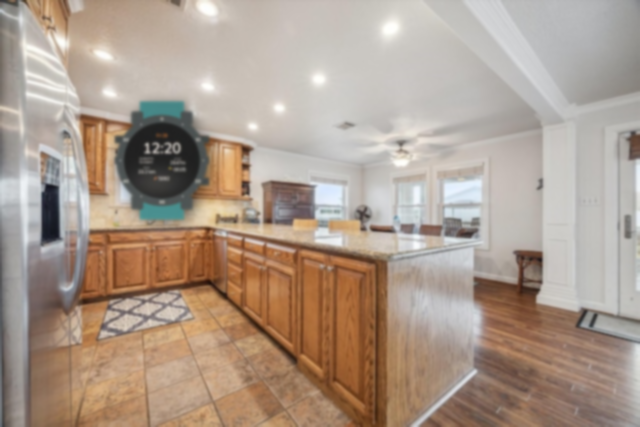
12:20
